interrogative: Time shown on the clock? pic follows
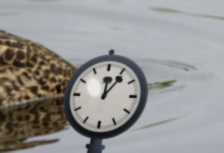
12:06
